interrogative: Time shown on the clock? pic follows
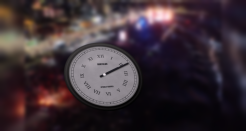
2:11
